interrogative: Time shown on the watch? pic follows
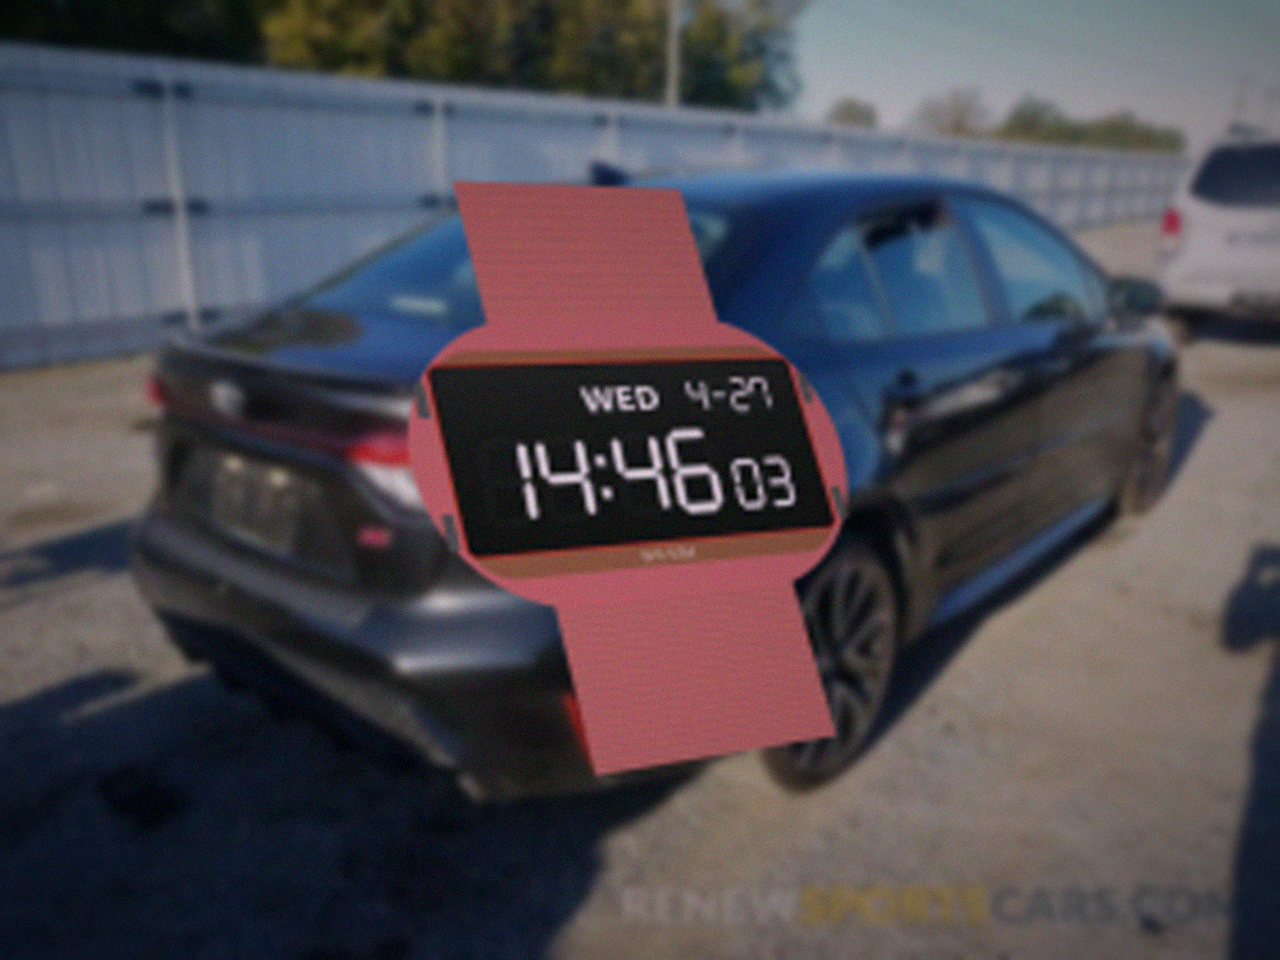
14:46:03
